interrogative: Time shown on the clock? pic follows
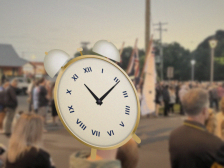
11:11
